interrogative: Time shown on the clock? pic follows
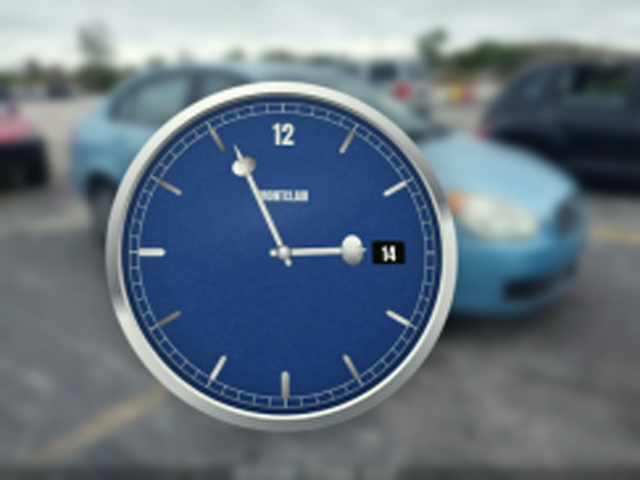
2:56
